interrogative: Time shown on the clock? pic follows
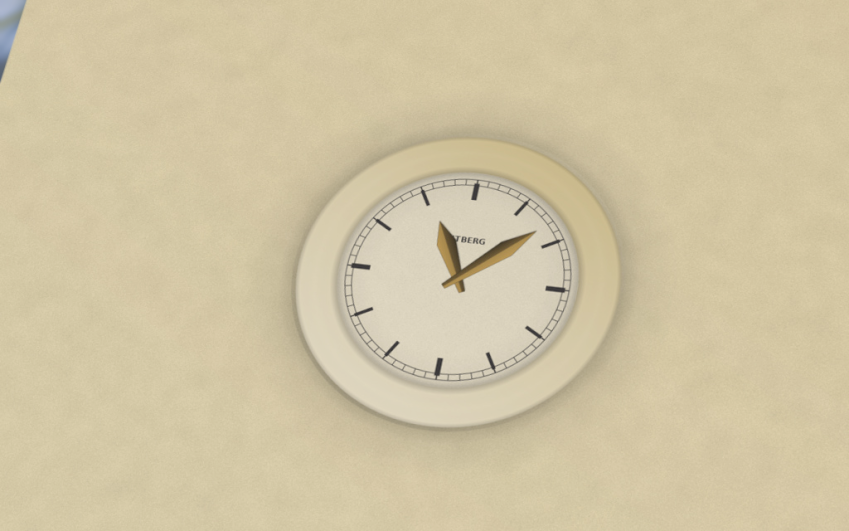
11:08
